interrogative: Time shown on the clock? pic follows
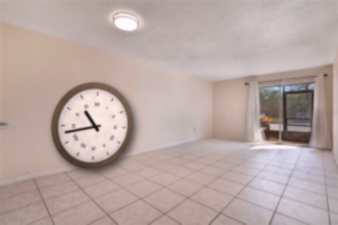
10:43
